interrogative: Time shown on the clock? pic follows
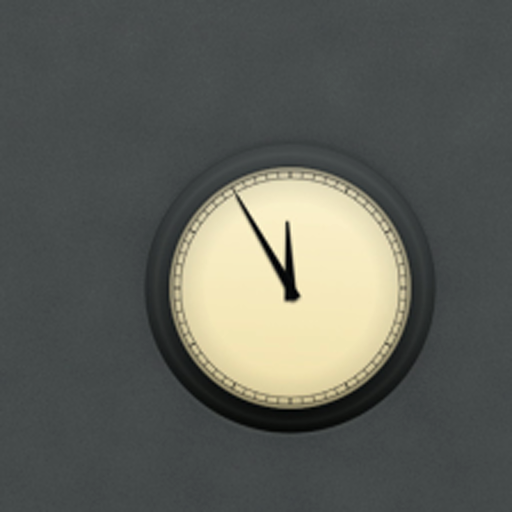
11:55
